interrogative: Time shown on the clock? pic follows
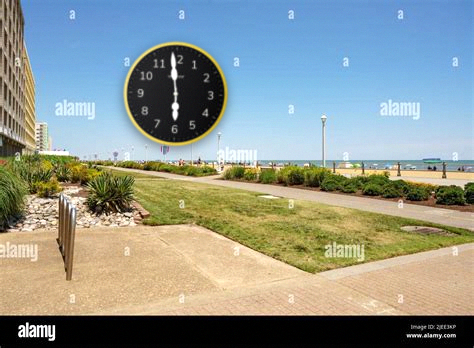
5:59
